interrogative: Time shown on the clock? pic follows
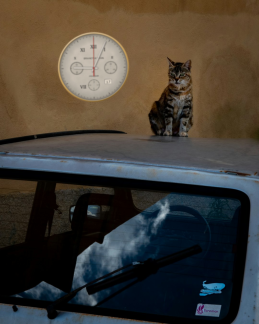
9:04
